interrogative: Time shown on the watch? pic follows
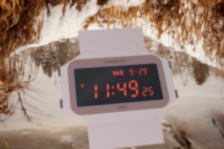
11:49
